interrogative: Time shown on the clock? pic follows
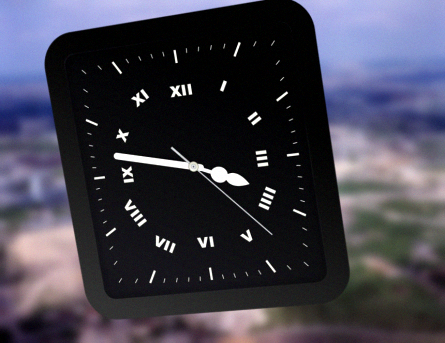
3:47:23
